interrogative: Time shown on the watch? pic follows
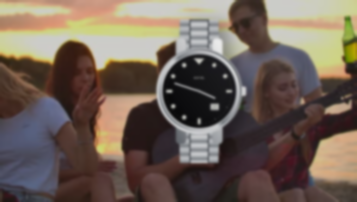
3:48
